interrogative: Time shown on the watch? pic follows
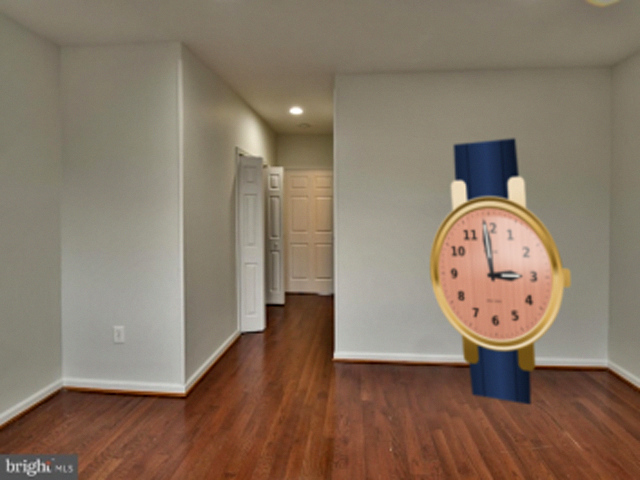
2:59
